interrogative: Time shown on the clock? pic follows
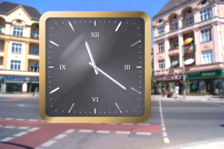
11:21
